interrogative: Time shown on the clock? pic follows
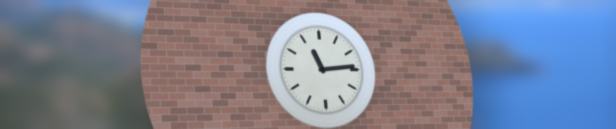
11:14
